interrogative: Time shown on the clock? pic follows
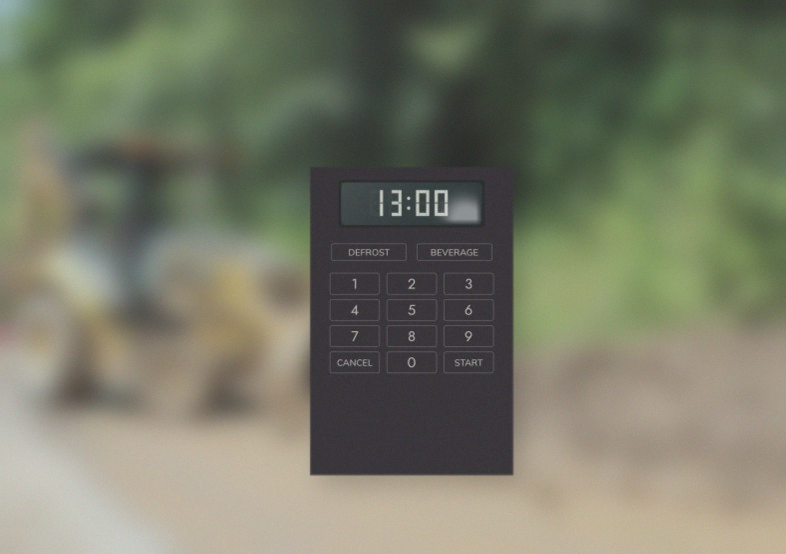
13:00
